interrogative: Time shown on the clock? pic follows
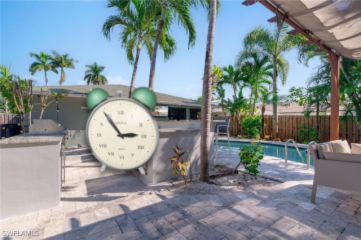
2:54
